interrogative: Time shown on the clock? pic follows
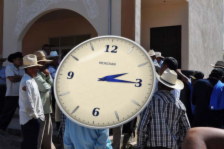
2:15
